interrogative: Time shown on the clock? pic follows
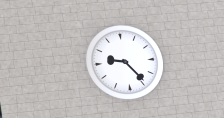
9:24
